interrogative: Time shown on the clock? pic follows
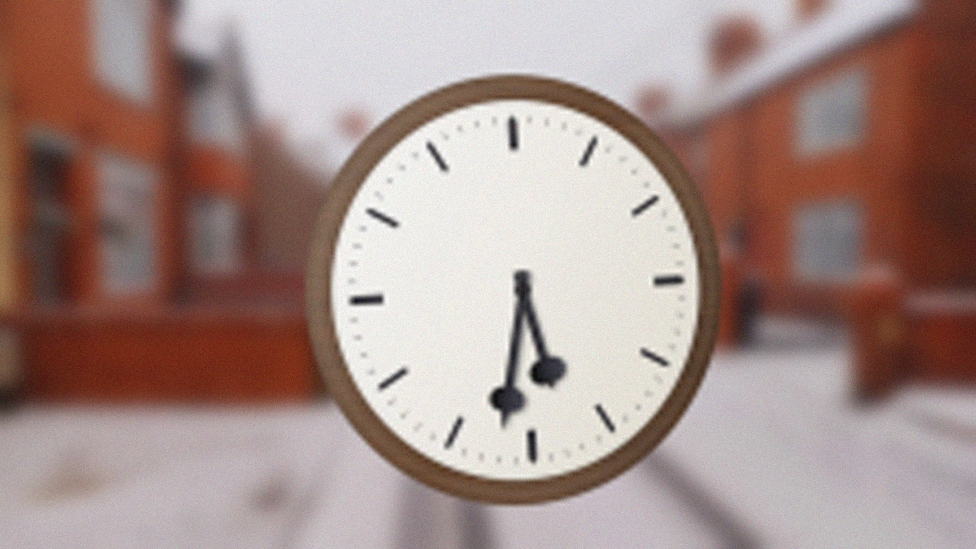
5:32
